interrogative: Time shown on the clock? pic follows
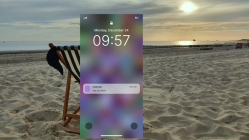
9:57
